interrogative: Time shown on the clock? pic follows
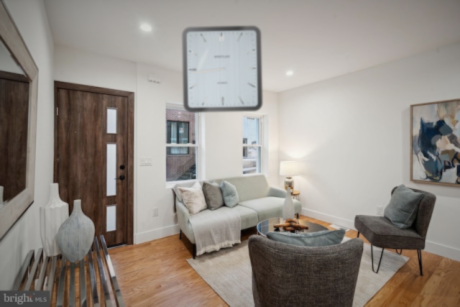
8:44
